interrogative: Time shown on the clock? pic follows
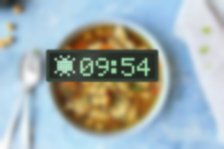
9:54
